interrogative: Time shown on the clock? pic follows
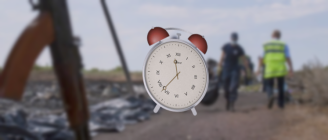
11:37
